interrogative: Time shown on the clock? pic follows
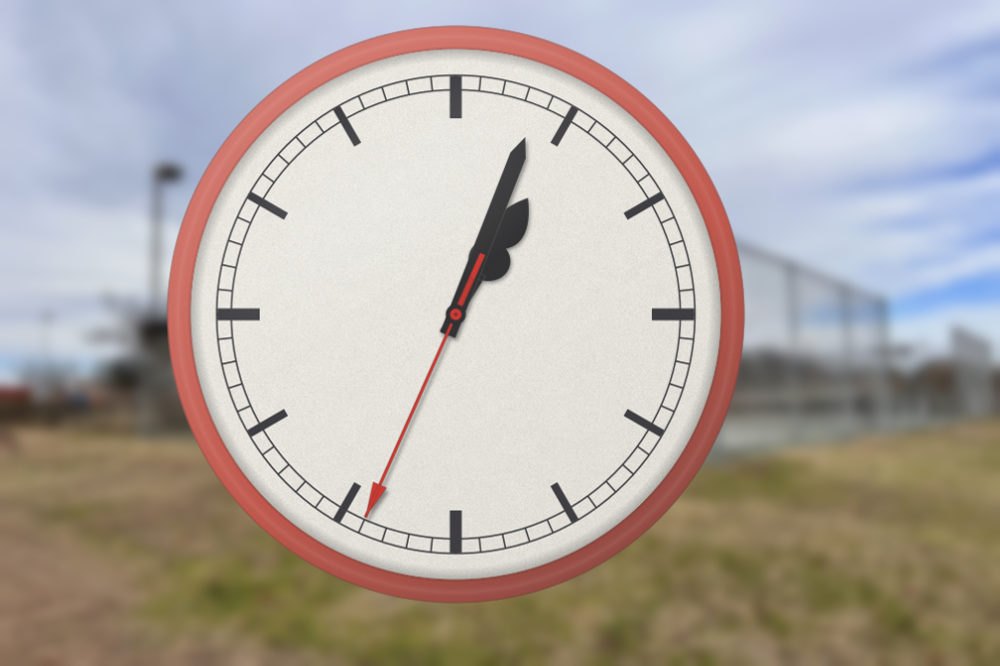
1:03:34
